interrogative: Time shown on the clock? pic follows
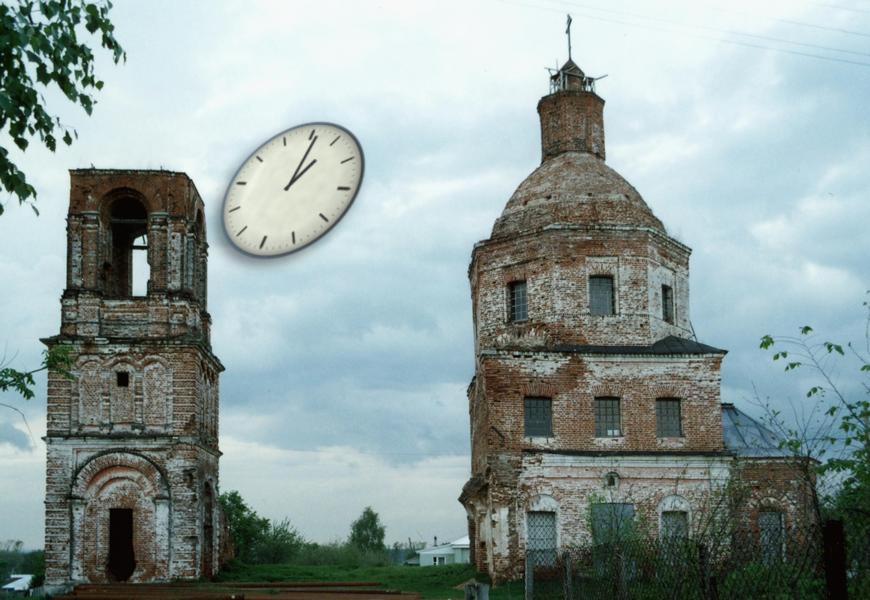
1:01
